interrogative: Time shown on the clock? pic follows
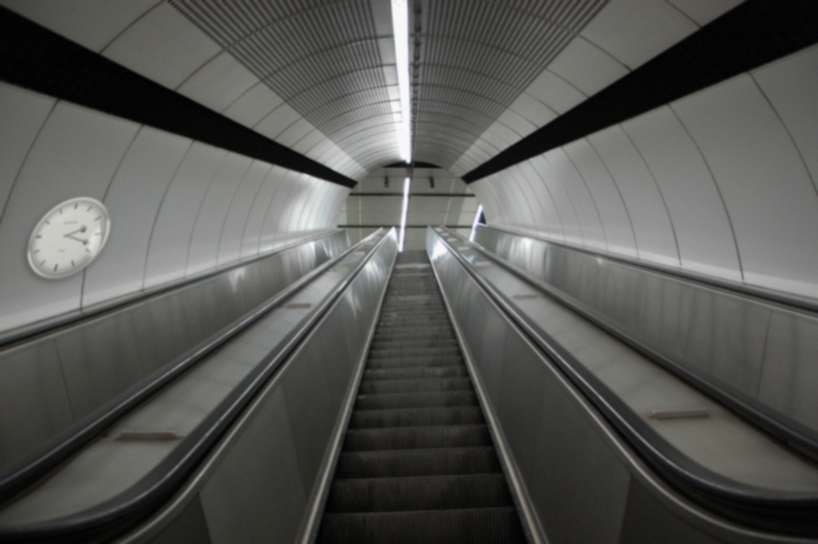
2:18
